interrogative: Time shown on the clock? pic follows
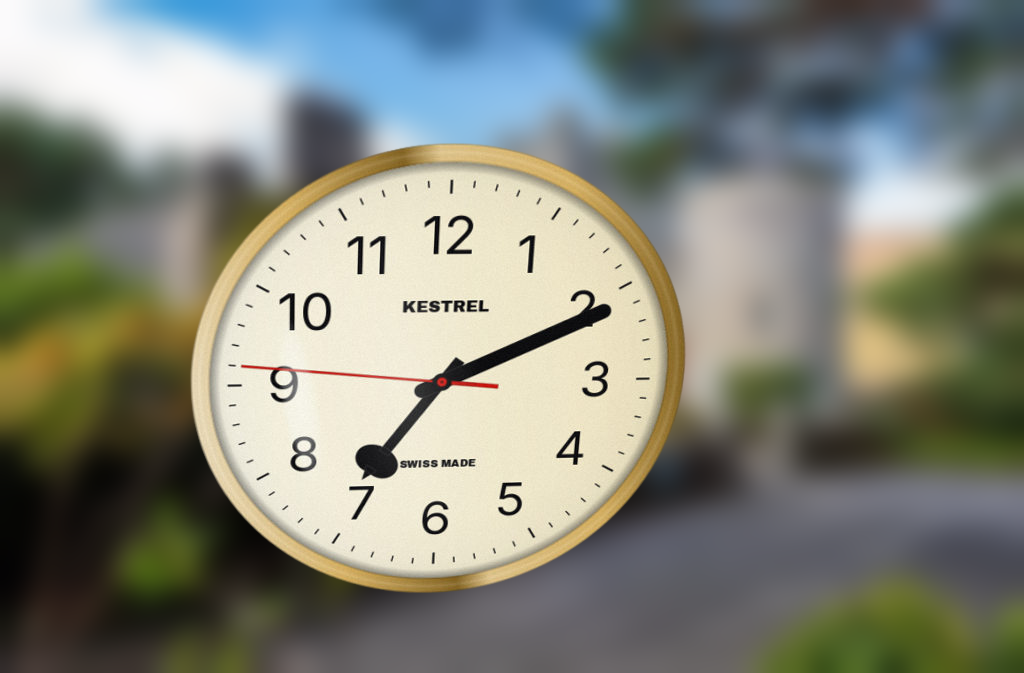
7:10:46
